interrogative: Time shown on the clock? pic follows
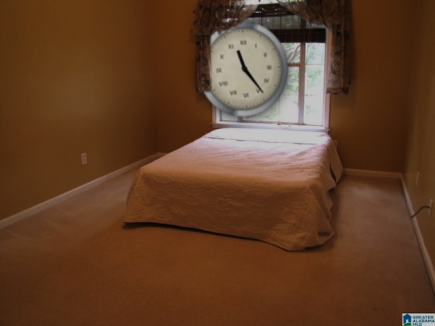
11:24
